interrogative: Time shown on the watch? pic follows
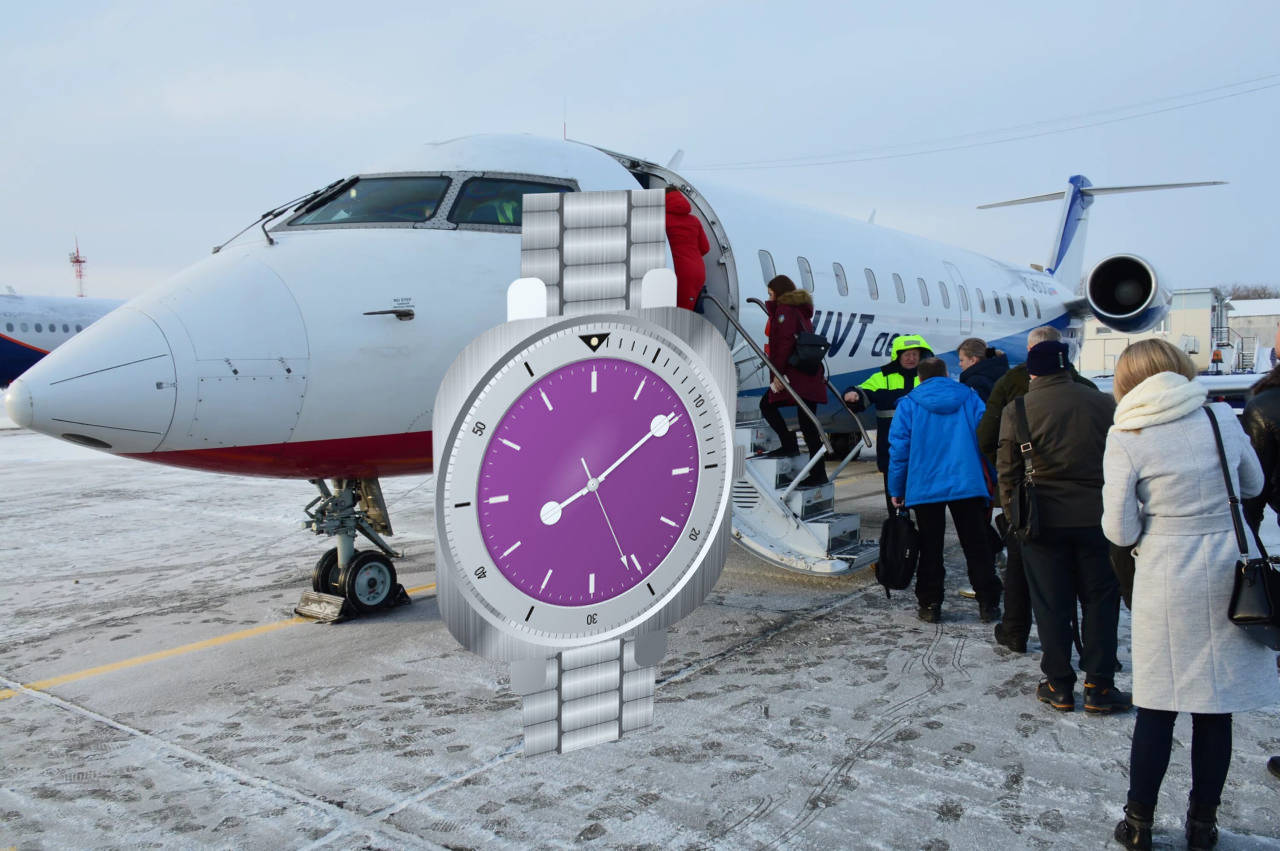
8:09:26
